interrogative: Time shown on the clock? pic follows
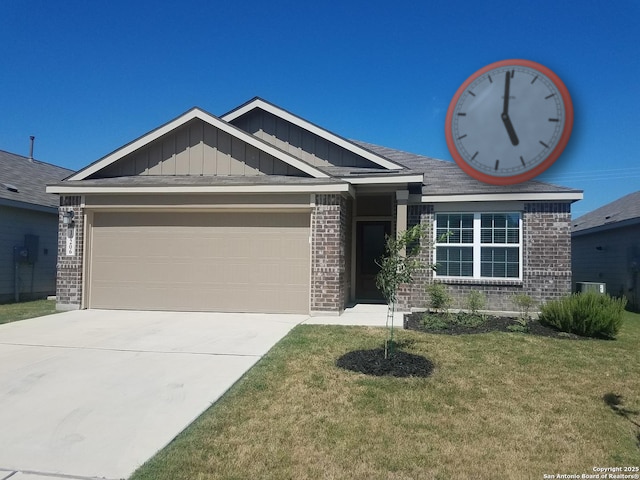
4:59
